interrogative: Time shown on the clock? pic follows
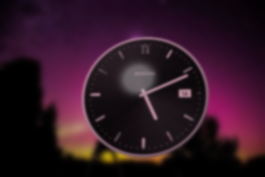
5:11
